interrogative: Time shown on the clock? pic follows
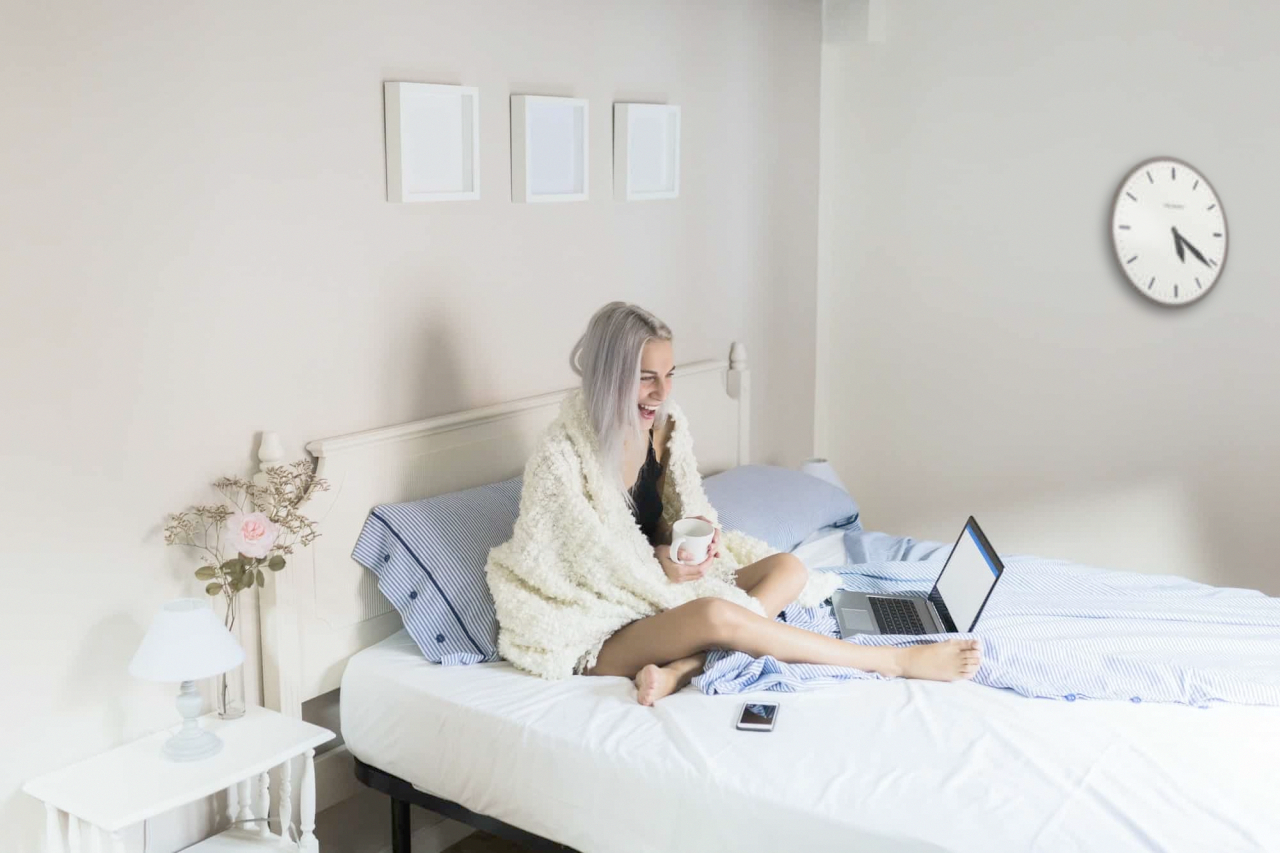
5:21
